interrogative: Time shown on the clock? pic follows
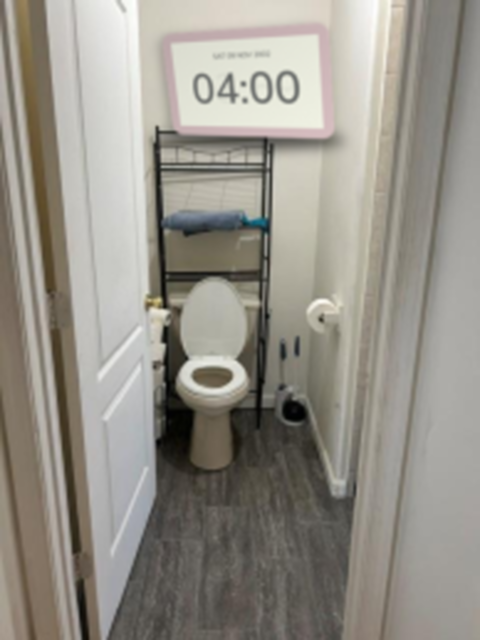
4:00
